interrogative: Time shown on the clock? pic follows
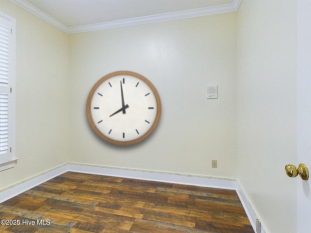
7:59
